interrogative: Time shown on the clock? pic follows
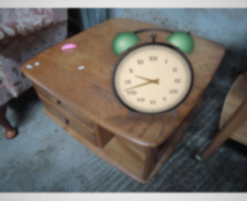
9:42
